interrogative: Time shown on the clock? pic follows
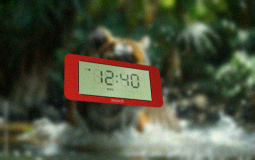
12:40
